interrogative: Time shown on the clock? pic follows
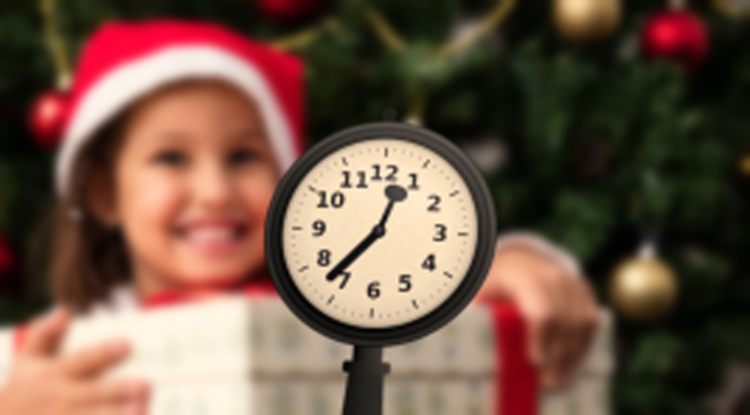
12:37
